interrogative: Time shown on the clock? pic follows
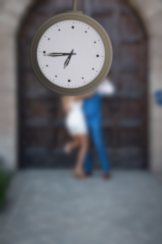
6:44
